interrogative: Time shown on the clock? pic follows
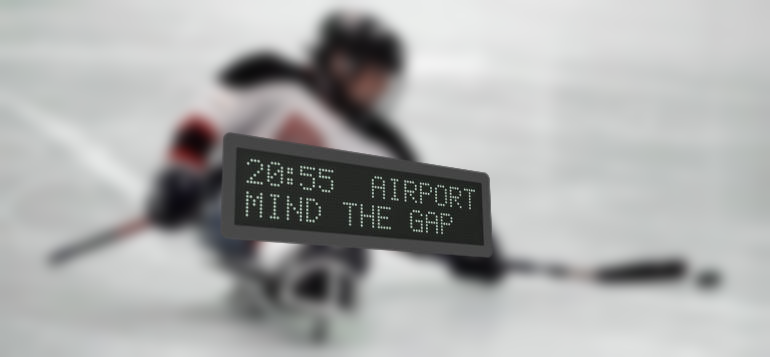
20:55
